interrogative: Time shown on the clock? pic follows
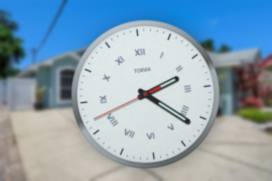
2:21:42
